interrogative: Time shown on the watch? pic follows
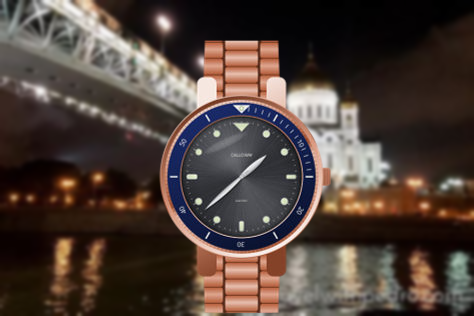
1:38
